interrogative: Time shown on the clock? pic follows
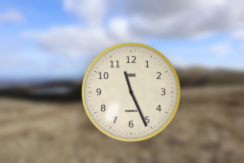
11:26
